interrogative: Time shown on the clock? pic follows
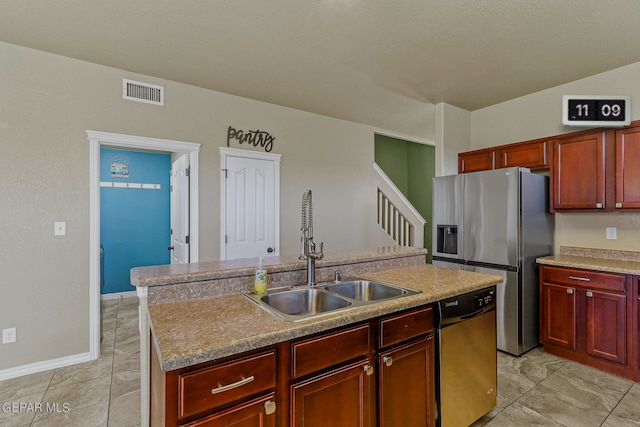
11:09
